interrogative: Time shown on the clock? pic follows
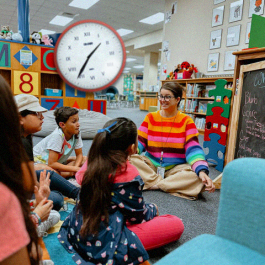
1:36
